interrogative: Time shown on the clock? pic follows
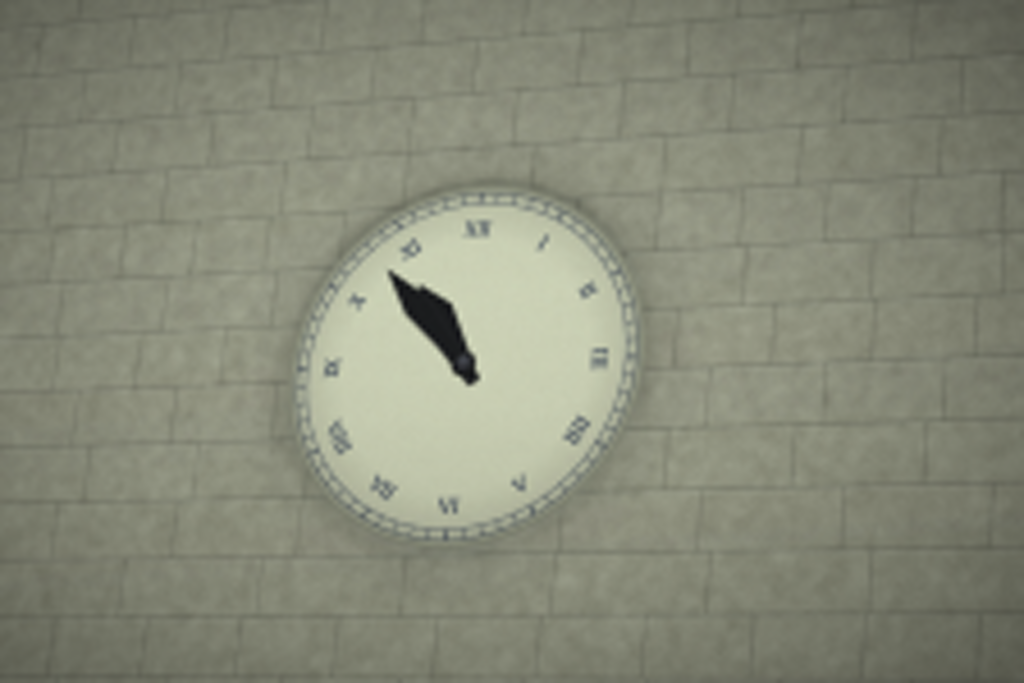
10:53
